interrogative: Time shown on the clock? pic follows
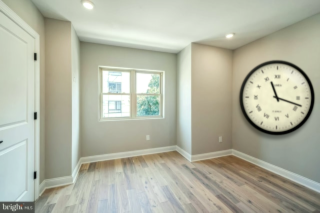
11:18
